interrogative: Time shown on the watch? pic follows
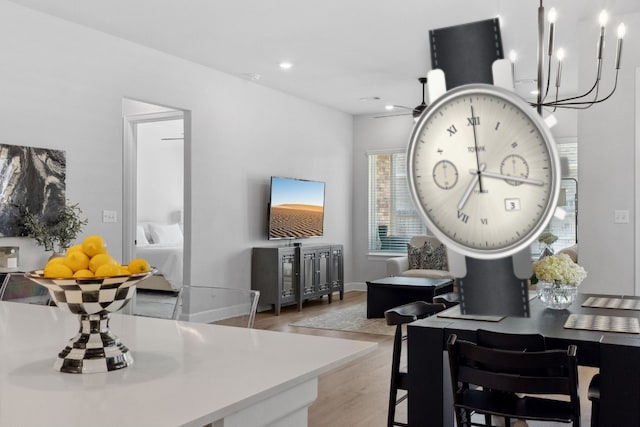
7:17
